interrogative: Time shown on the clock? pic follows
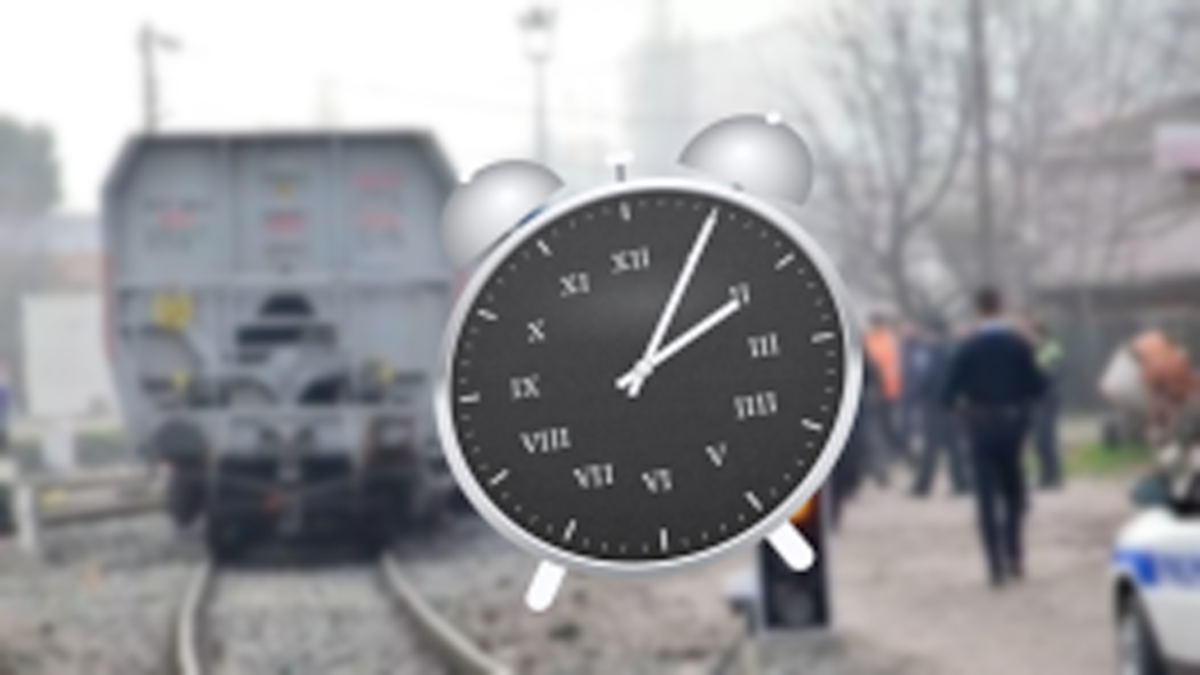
2:05
